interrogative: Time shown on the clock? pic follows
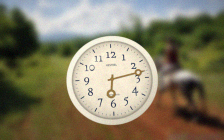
6:13
